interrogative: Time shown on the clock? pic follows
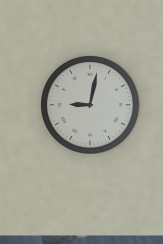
9:02
